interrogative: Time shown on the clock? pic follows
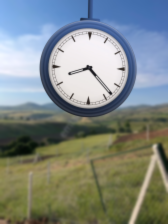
8:23
